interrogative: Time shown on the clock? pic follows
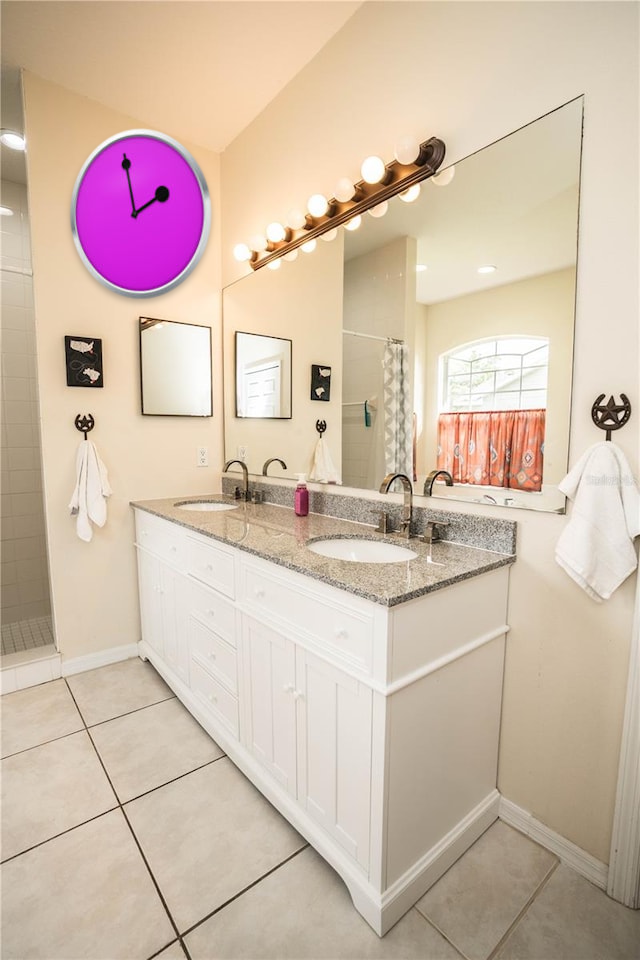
1:58
